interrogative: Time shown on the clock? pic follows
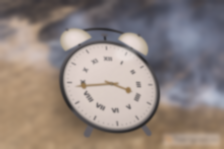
3:44
